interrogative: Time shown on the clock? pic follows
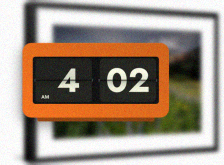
4:02
